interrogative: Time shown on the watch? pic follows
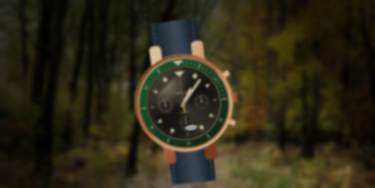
1:07
